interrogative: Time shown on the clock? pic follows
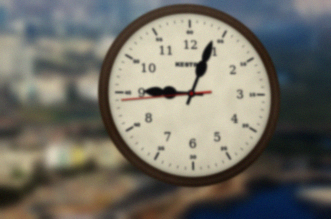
9:03:44
